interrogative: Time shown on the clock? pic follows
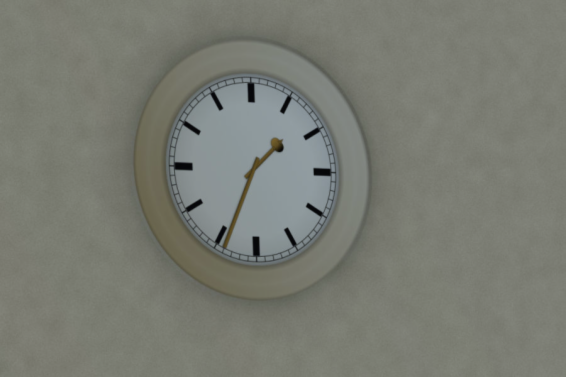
1:34
